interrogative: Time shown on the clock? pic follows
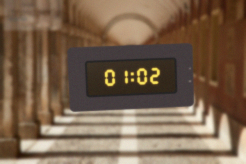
1:02
